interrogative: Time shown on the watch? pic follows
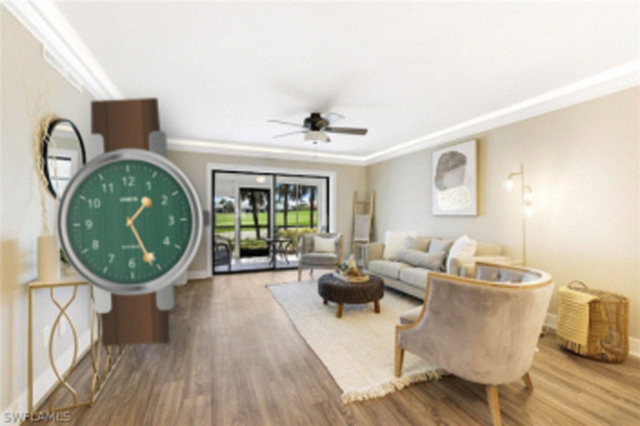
1:26
